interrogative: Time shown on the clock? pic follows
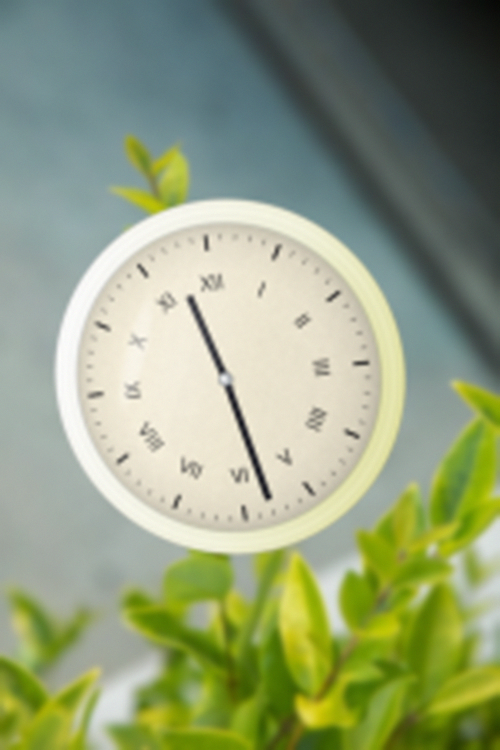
11:28
